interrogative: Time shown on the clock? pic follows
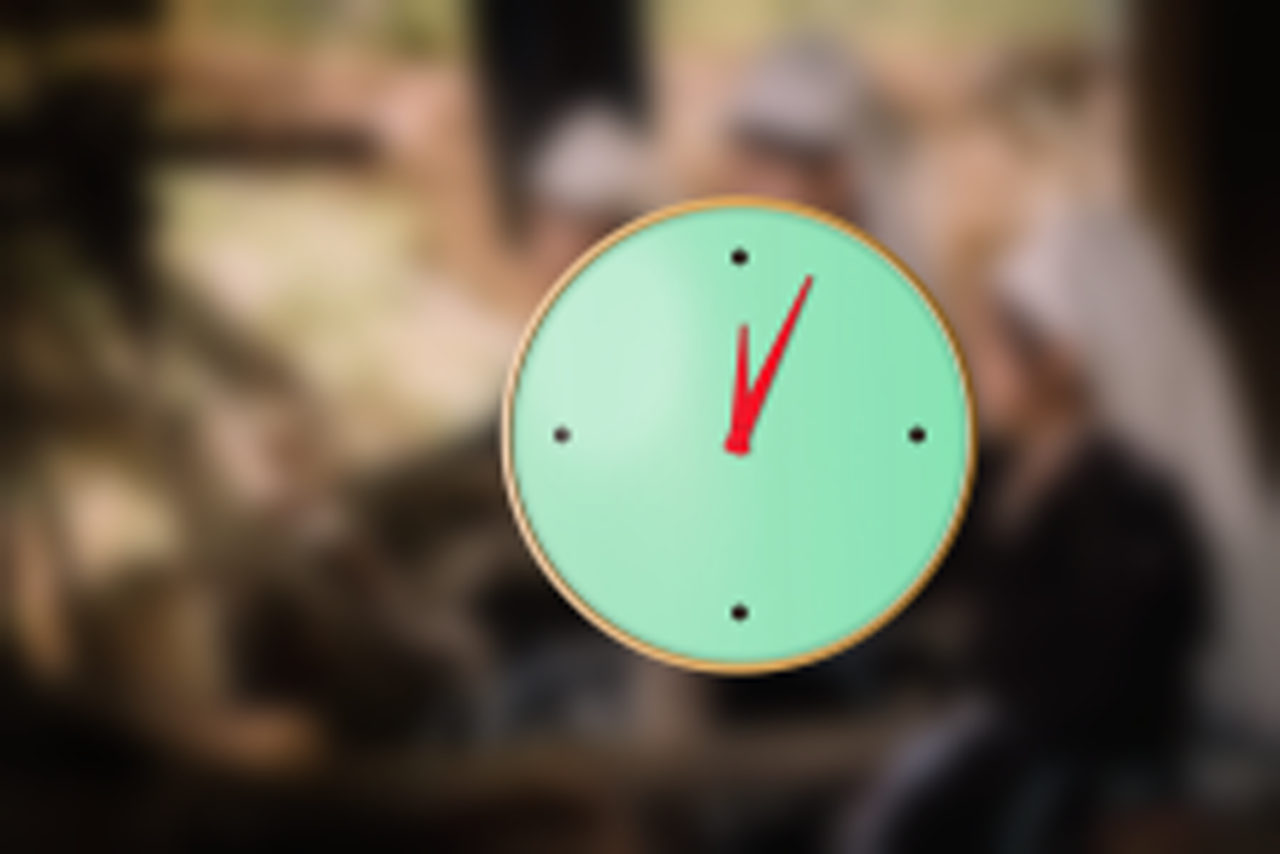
12:04
